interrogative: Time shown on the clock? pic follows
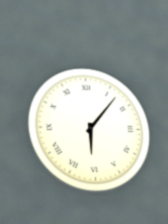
6:07
